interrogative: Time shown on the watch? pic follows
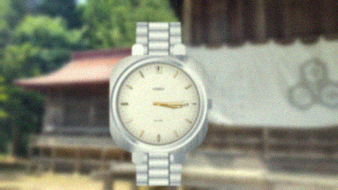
3:15
